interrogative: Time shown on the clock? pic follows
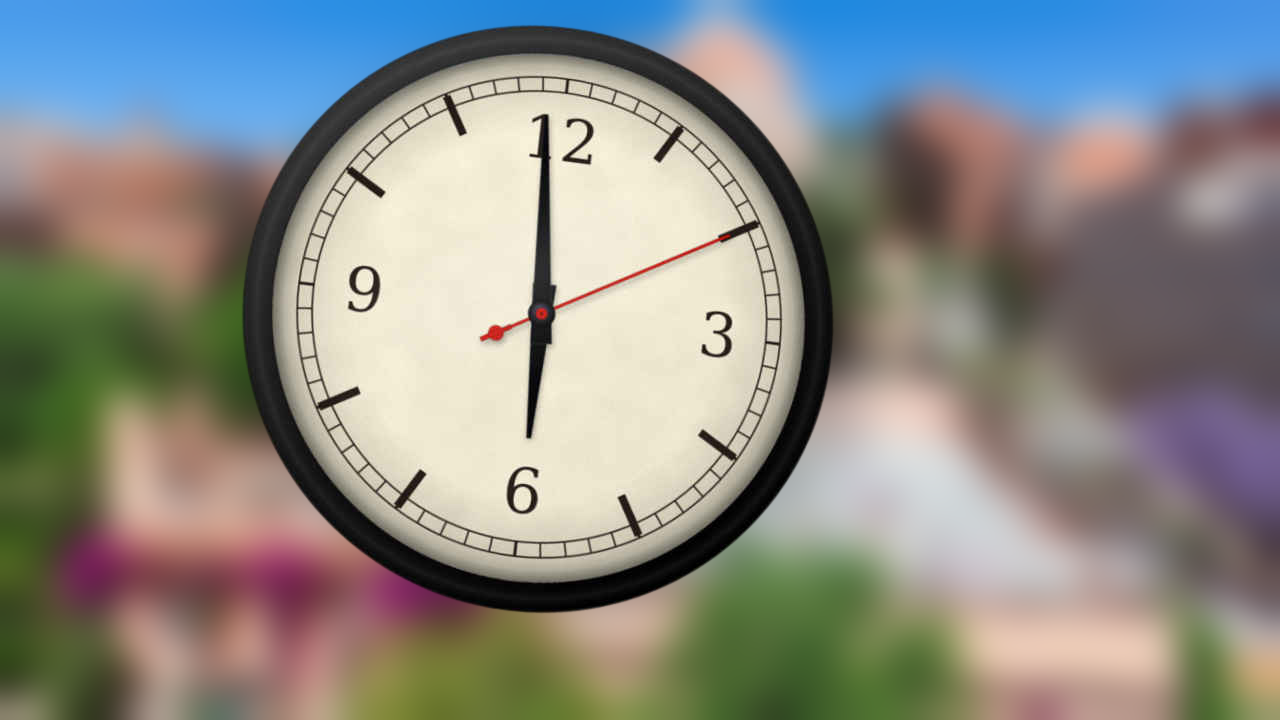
5:59:10
